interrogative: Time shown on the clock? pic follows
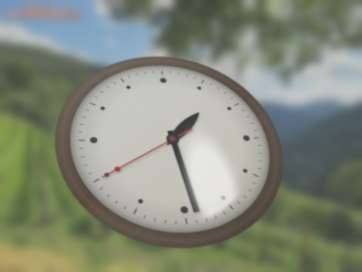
1:28:40
